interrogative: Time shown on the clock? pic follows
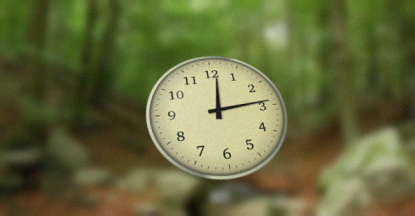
12:14
